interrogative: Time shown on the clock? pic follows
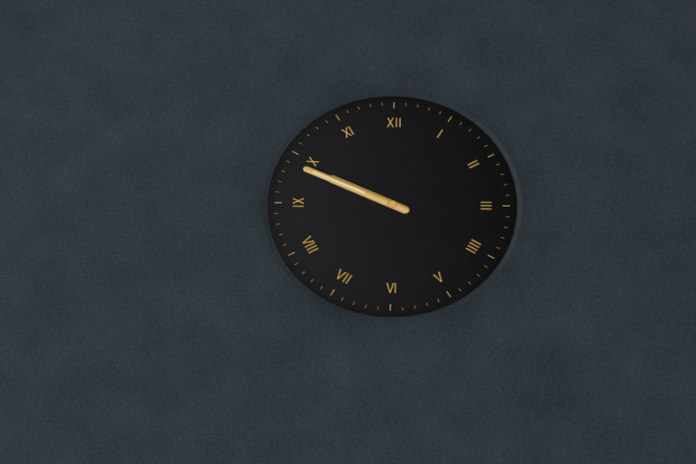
9:49
